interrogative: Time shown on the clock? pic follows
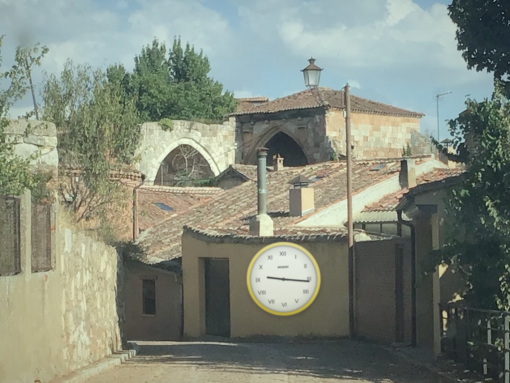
9:16
